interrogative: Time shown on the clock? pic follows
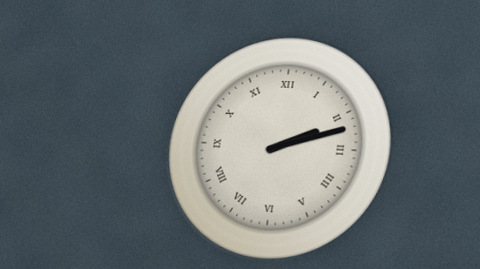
2:12
